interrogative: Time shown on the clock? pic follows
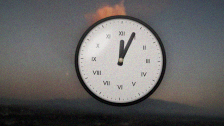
12:04
